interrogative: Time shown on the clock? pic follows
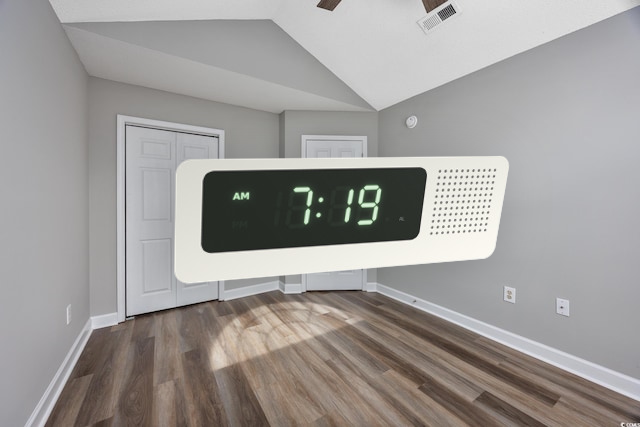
7:19
